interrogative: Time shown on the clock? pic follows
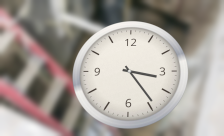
3:24
